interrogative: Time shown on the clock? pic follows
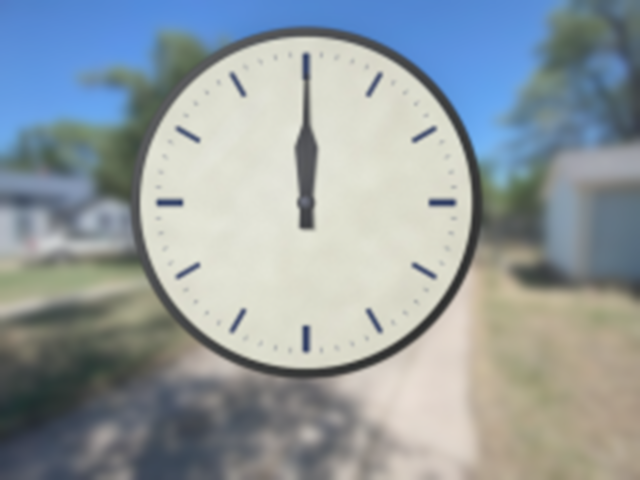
12:00
